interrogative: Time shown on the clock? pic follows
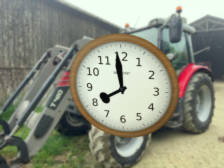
7:59
